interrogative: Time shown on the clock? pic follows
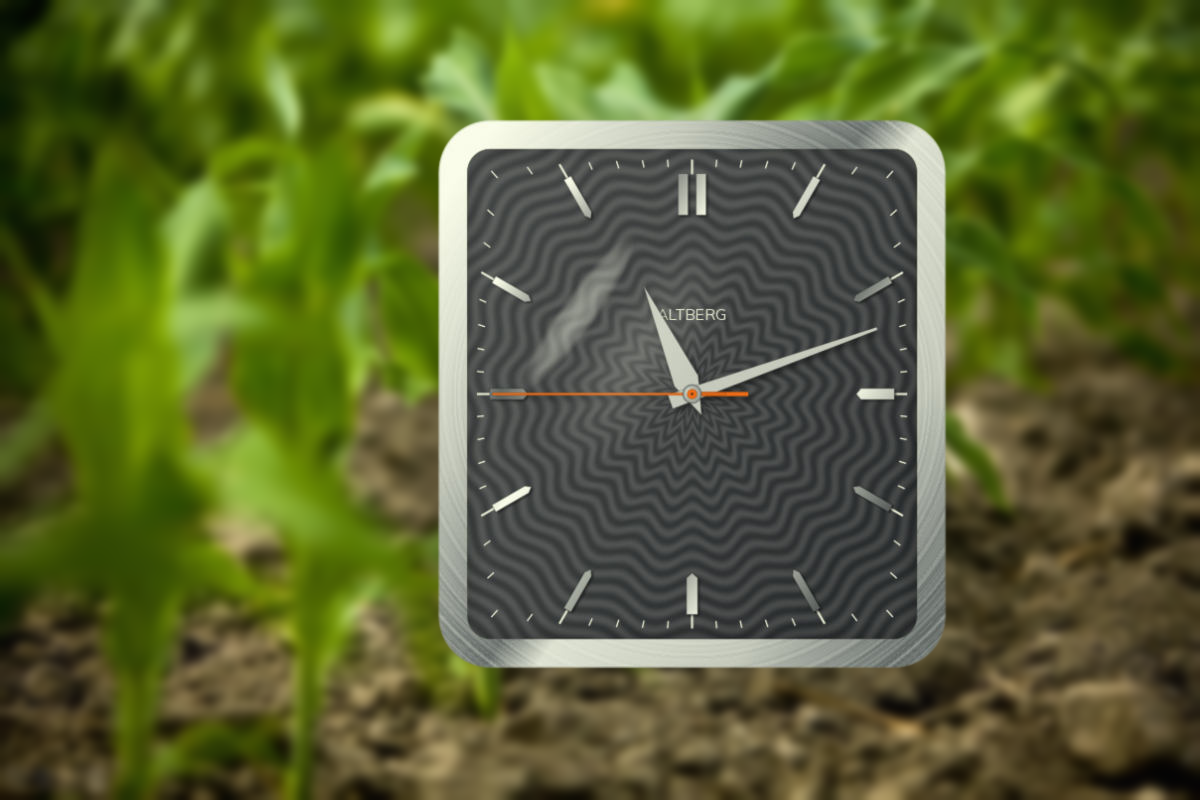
11:11:45
